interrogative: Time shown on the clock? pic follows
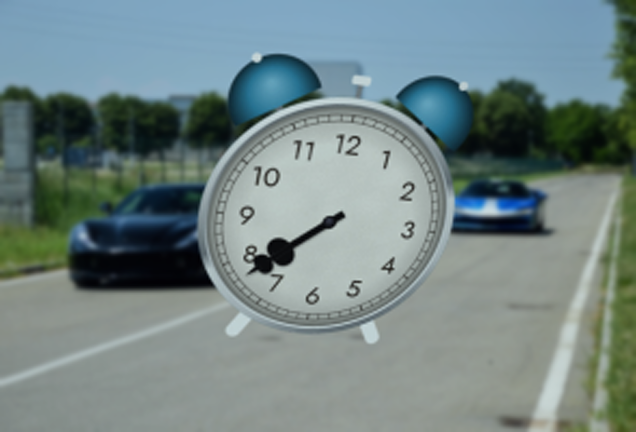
7:38
